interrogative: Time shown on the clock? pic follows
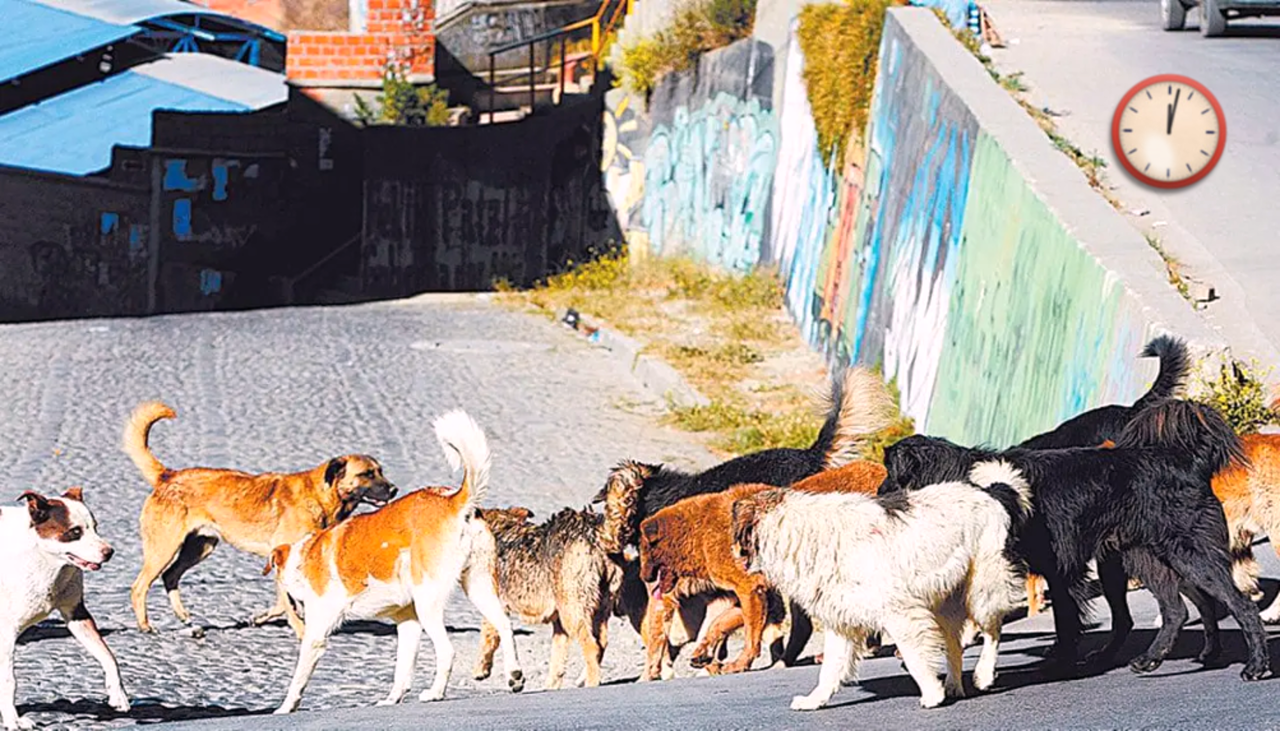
12:02
